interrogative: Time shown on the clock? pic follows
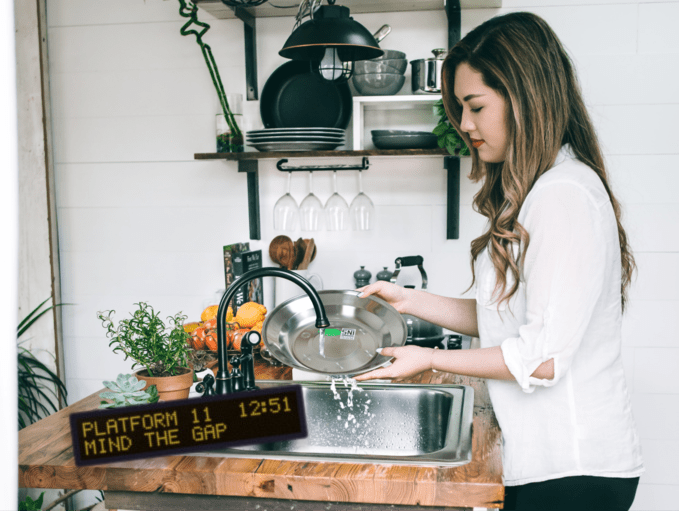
12:51
